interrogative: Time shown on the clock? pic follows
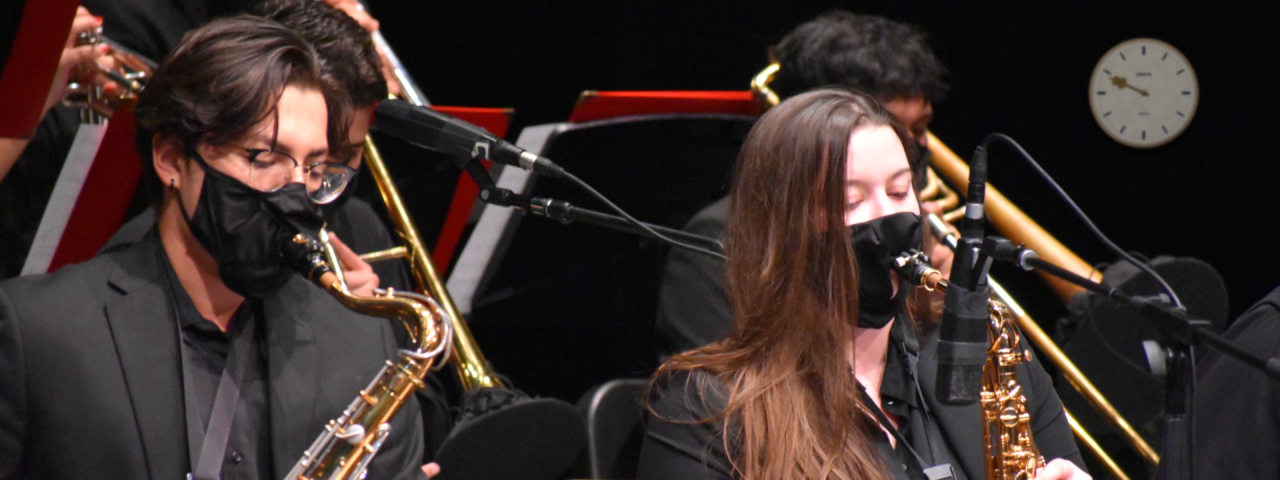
9:49
